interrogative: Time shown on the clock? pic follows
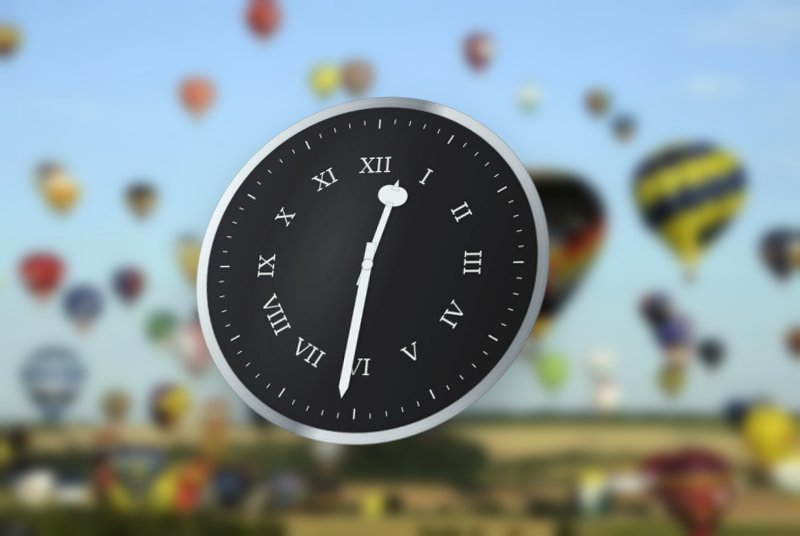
12:31
